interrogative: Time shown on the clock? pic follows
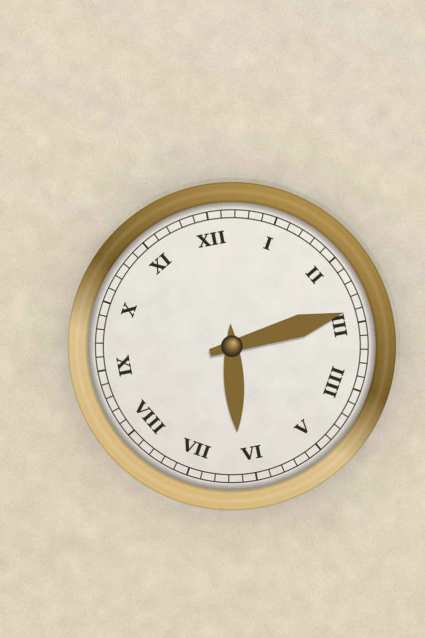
6:14
